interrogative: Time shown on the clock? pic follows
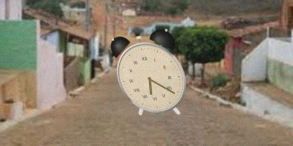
6:21
